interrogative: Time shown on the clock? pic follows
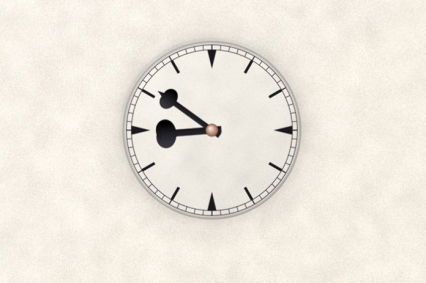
8:51
